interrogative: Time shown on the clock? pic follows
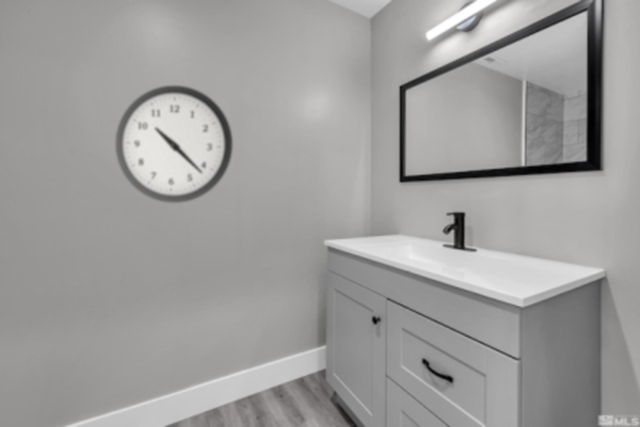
10:22
